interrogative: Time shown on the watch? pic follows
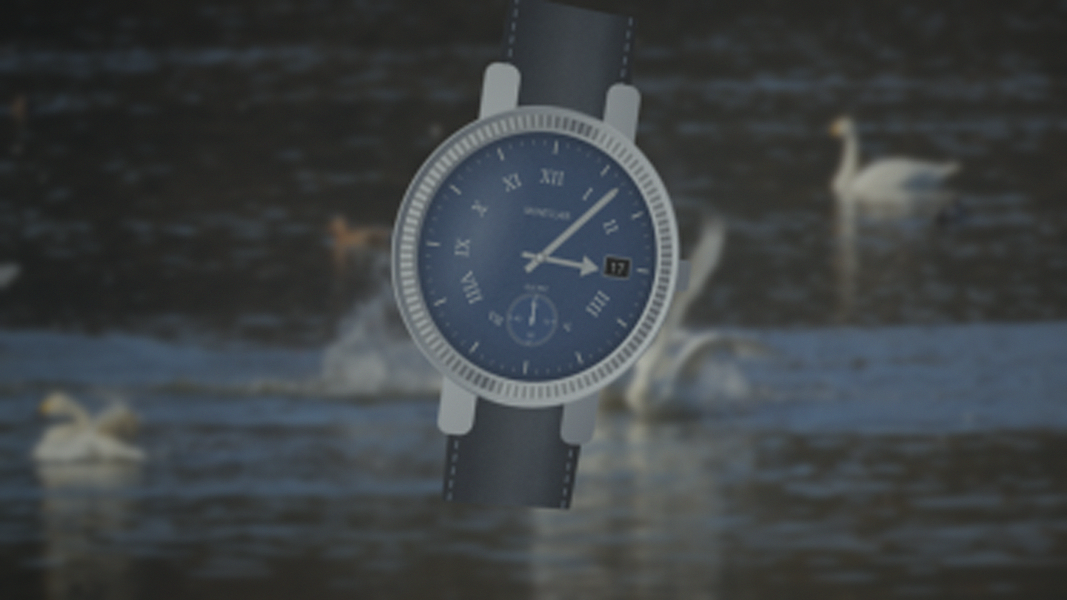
3:07
